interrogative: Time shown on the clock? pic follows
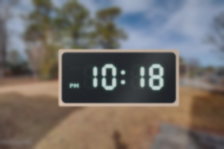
10:18
